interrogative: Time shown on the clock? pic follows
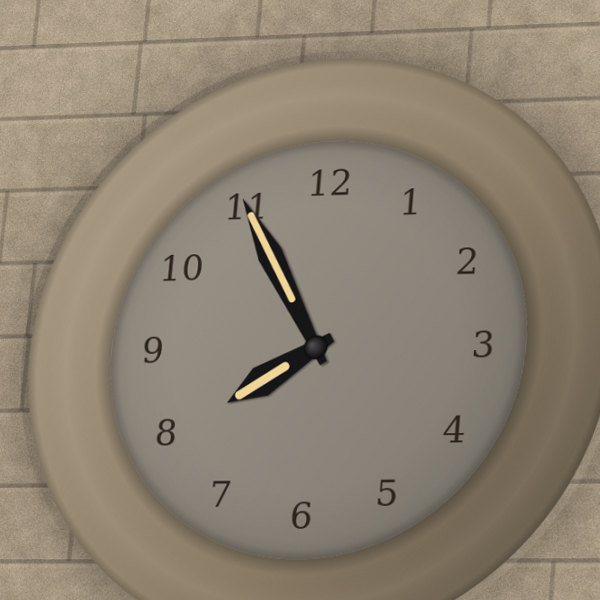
7:55
